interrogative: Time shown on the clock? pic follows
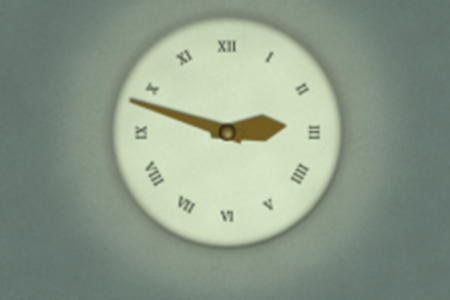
2:48
